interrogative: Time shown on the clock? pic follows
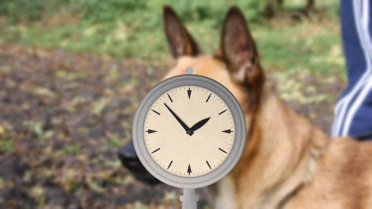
1:53
